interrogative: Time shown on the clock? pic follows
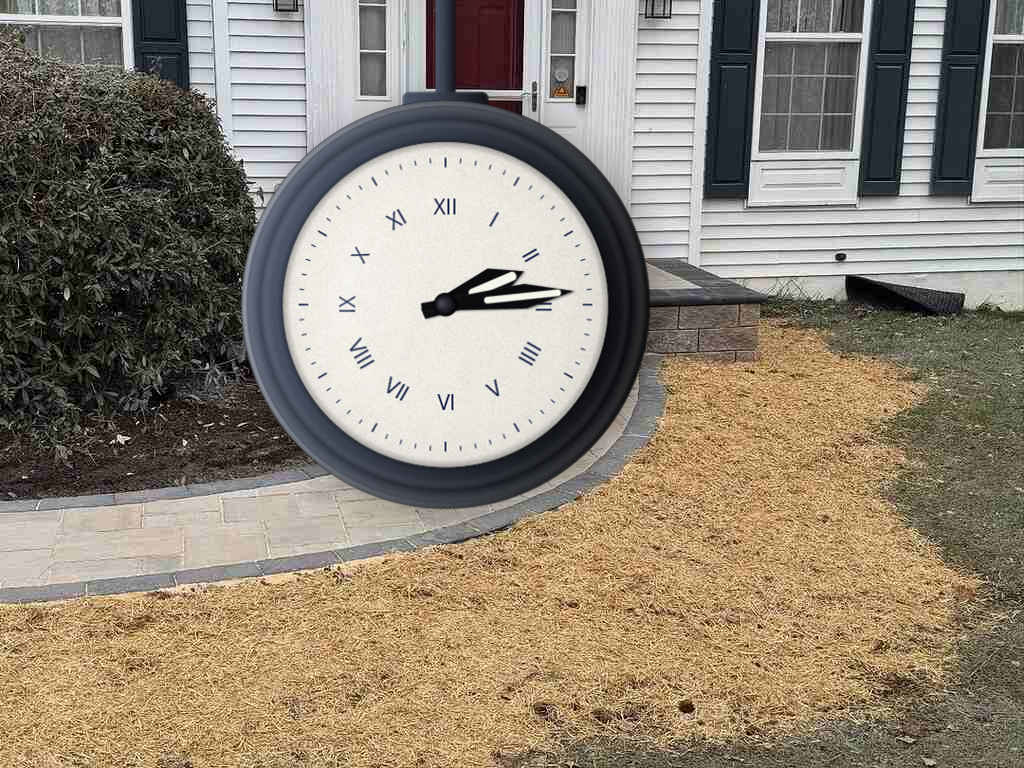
2:14
